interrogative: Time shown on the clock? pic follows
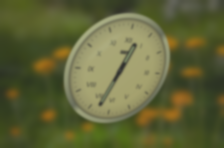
12:33
